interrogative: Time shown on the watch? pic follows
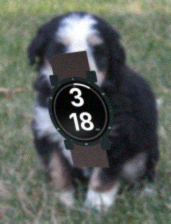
3:18
